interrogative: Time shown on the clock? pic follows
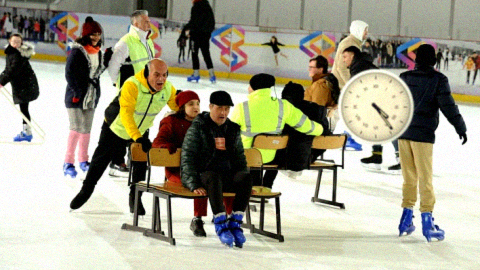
4:24
